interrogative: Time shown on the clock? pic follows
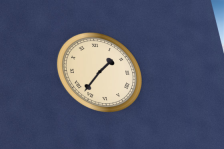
1:37
